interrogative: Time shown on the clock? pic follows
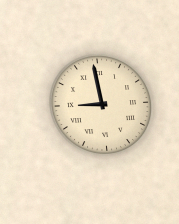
8:59
